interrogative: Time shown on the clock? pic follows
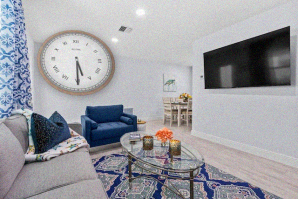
5:30
